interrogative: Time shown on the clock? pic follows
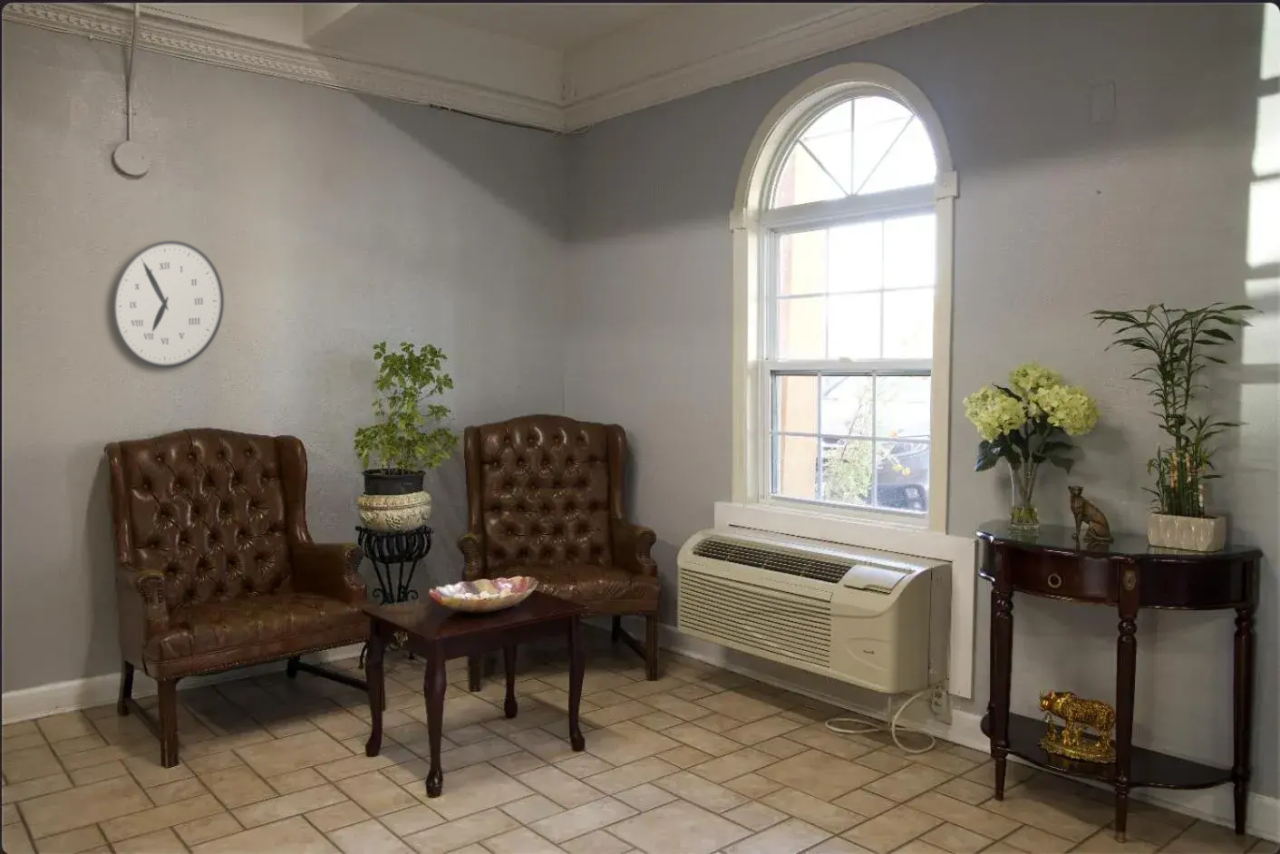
6:55
